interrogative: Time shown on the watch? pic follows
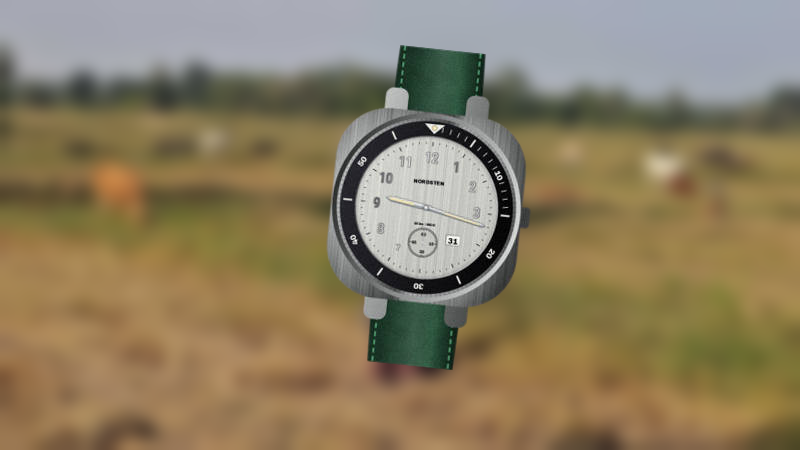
9:17
